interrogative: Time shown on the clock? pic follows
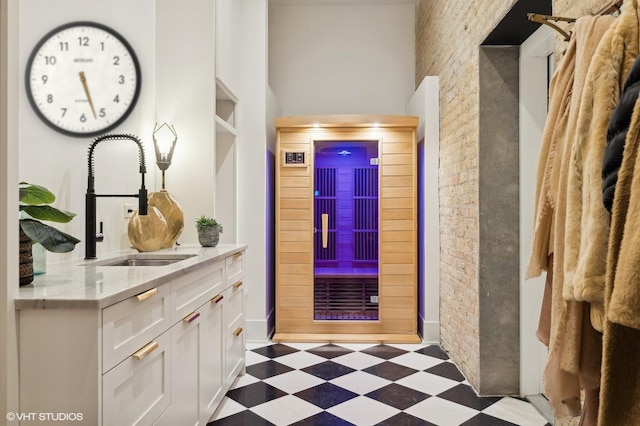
5:27
